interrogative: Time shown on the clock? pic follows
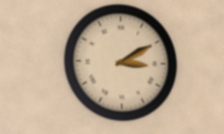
3:10
